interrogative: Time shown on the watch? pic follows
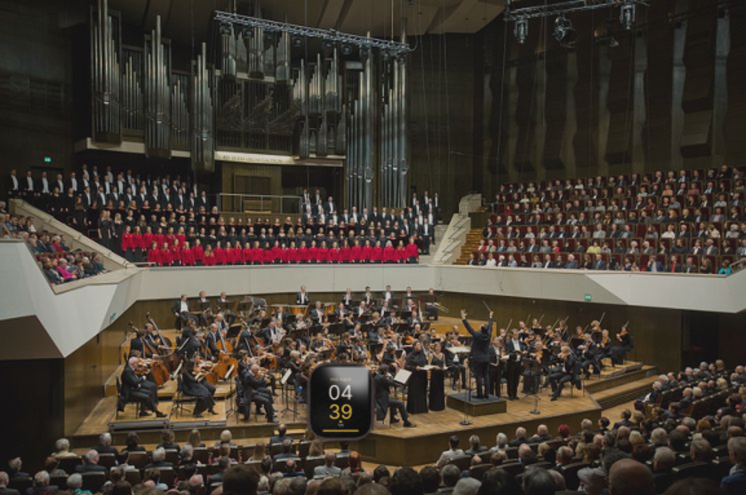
4:39
